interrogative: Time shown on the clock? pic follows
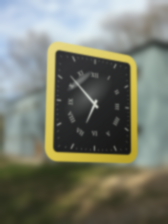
6:52
